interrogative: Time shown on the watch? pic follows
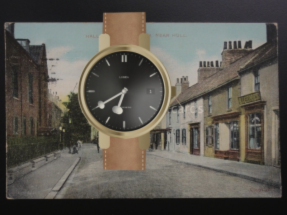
6:40
